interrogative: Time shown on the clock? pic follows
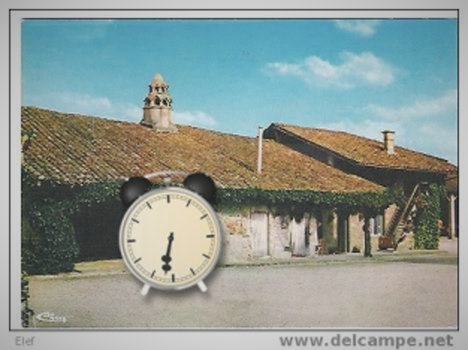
6:32
